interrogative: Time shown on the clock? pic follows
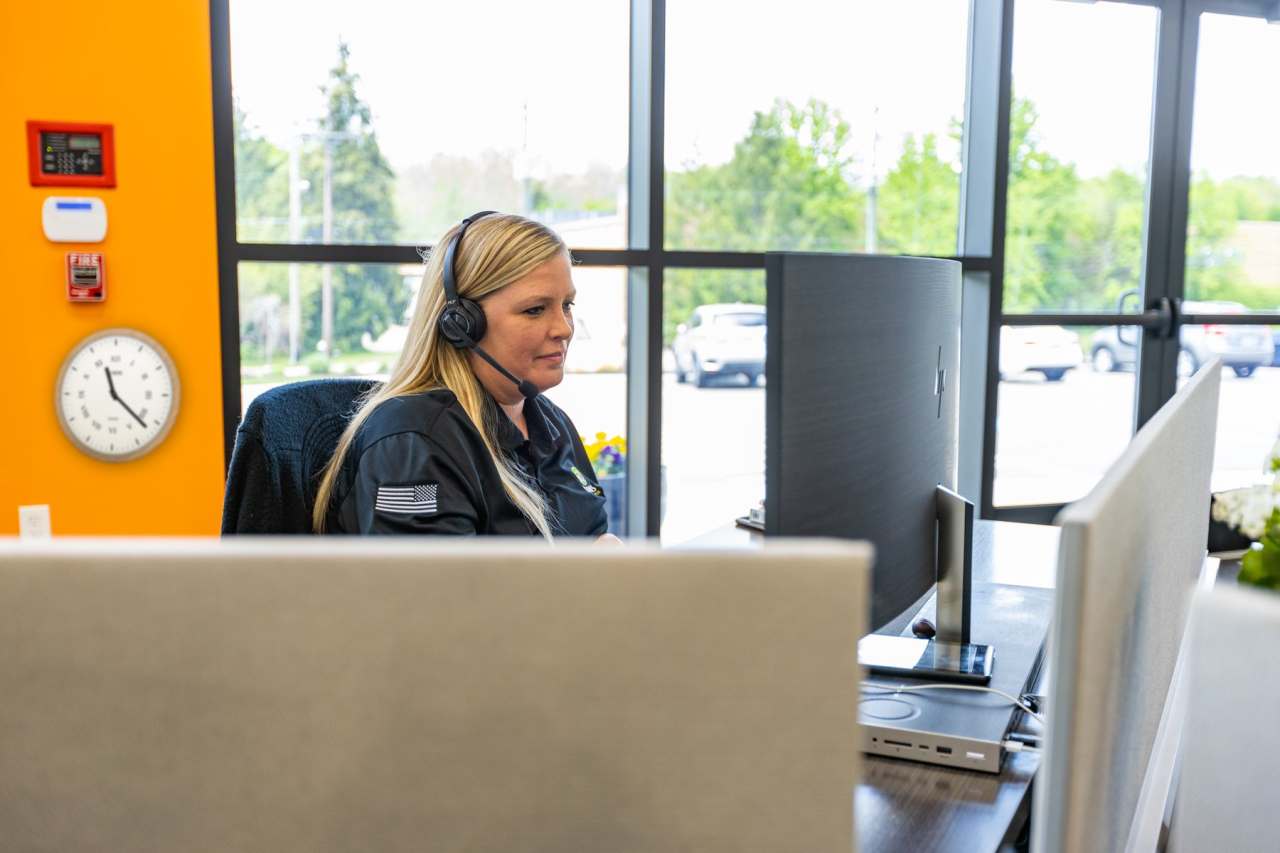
11:22
